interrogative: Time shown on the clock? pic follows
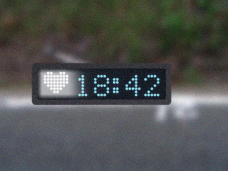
18:42
